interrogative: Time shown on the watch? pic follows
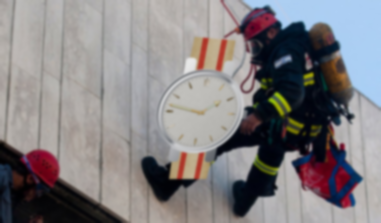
1:47
